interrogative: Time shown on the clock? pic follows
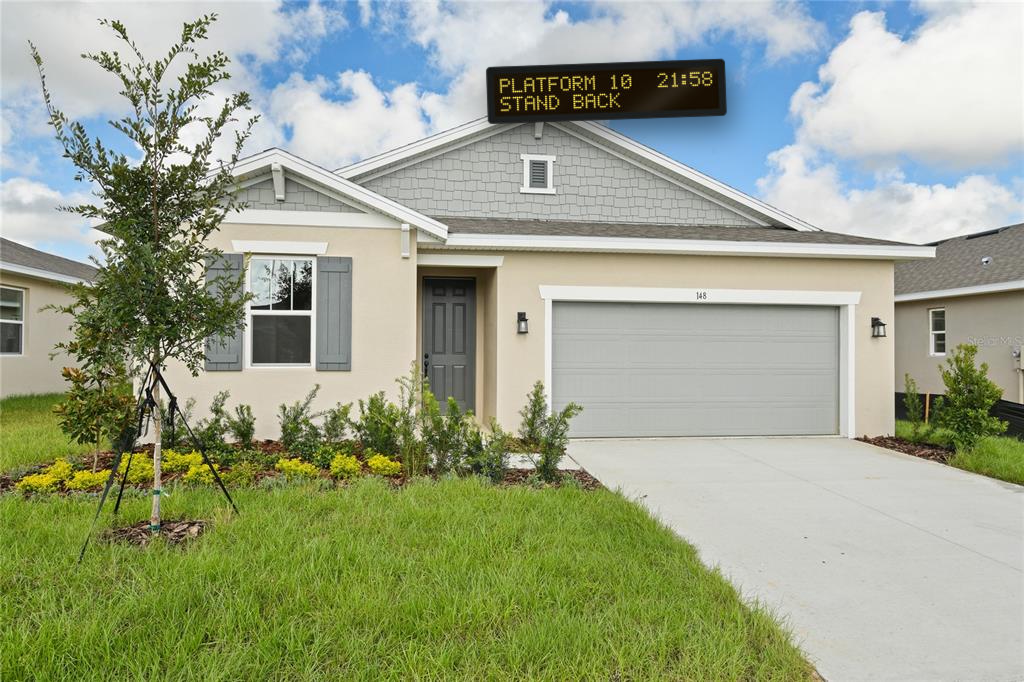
21:58
